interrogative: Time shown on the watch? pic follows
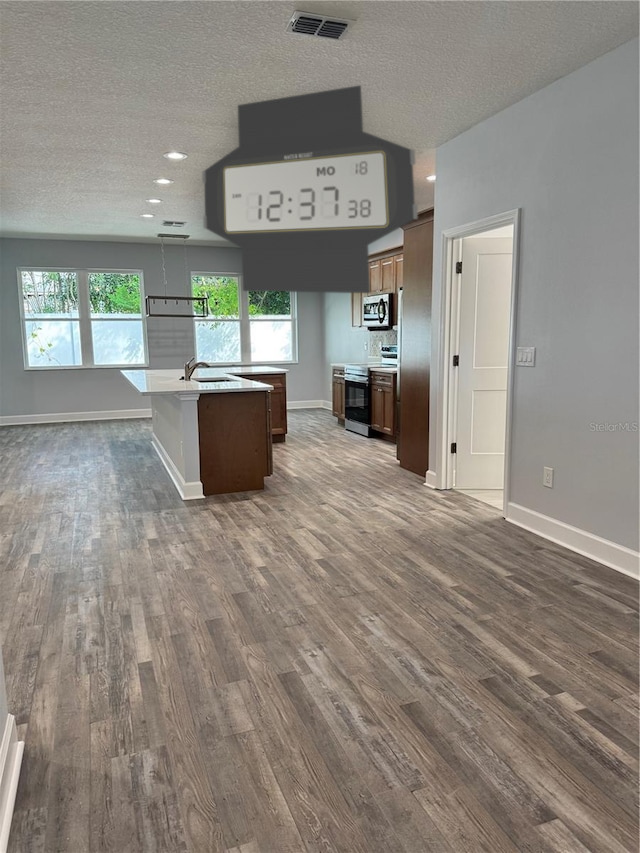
12:37:38
